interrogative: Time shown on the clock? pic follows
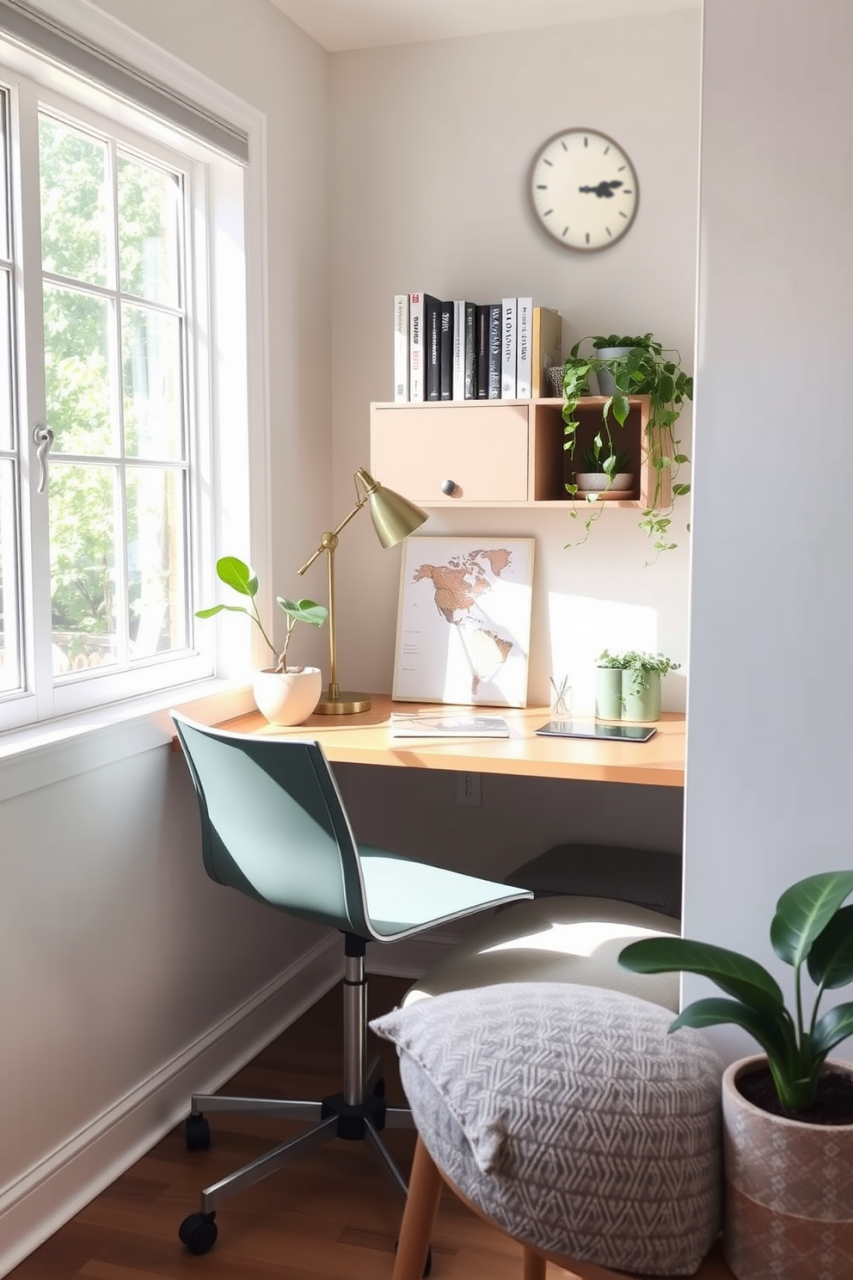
3:13
